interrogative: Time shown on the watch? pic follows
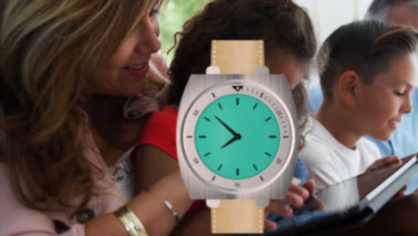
7:52
